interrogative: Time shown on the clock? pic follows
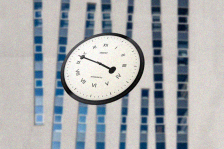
3:48
